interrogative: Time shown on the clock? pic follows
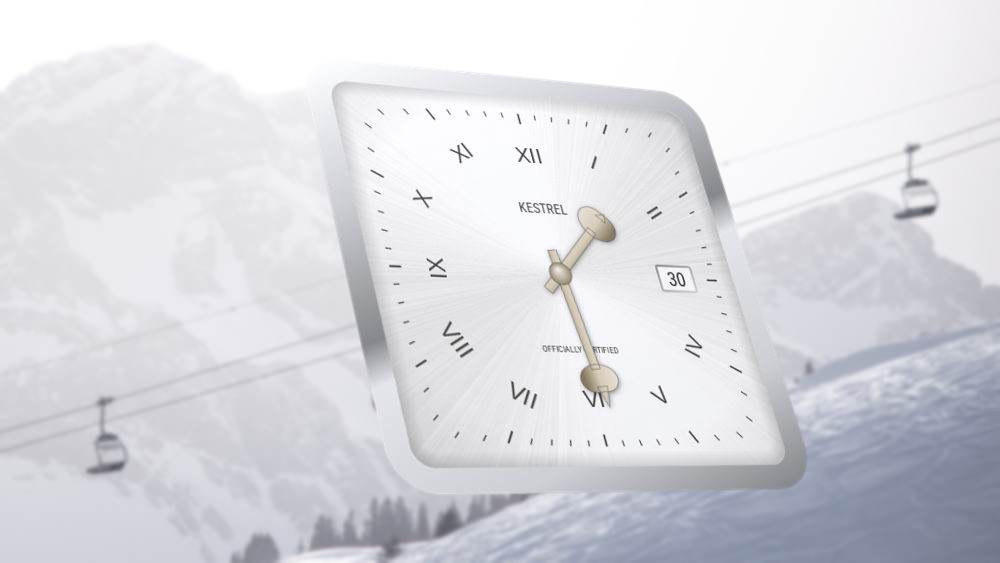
1:29
